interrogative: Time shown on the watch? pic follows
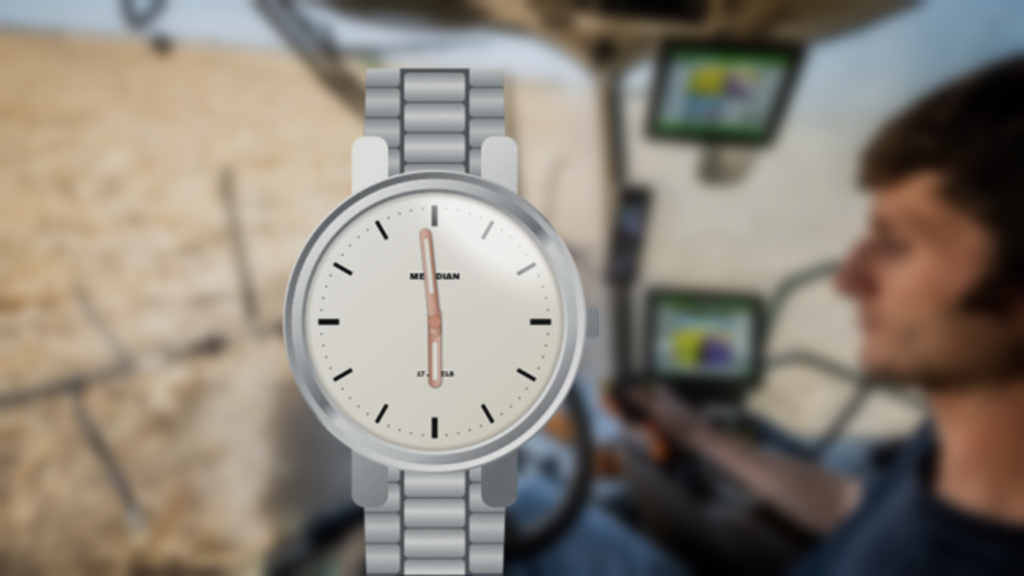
5:59
